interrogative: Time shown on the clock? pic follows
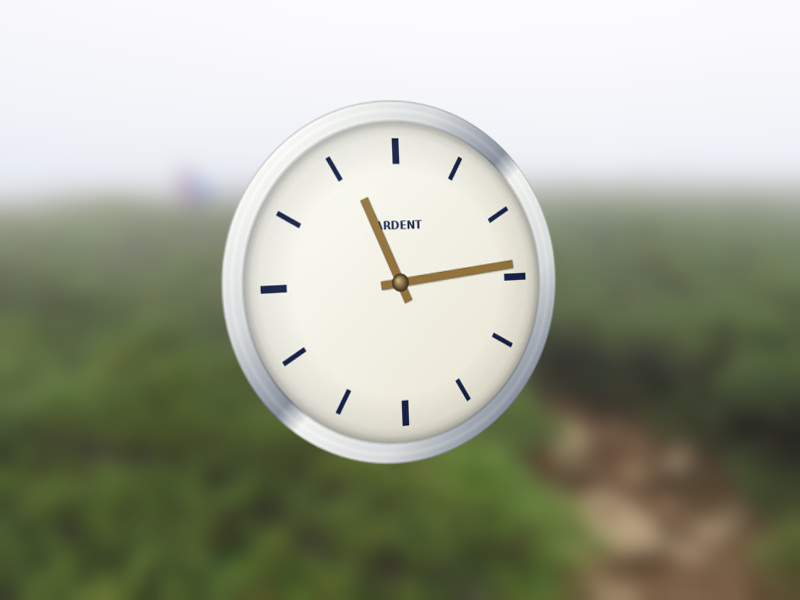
11:14
